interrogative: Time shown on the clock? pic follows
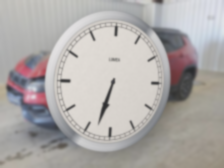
6:33
